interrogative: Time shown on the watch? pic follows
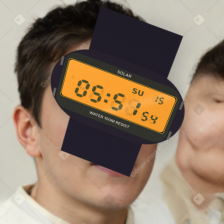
5:51:54
